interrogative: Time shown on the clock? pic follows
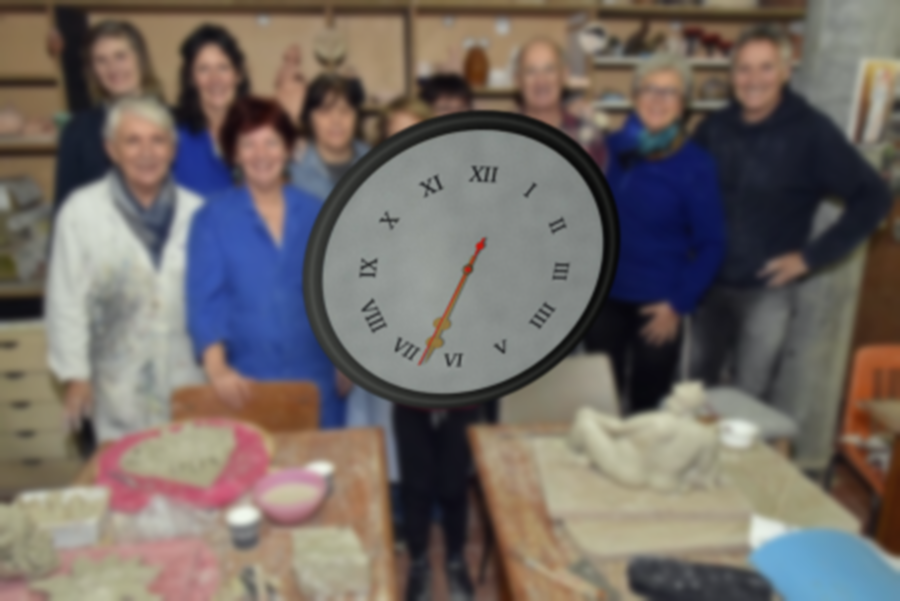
6:32:33
